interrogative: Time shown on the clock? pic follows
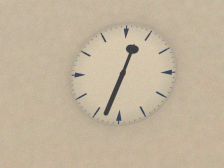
12:33
